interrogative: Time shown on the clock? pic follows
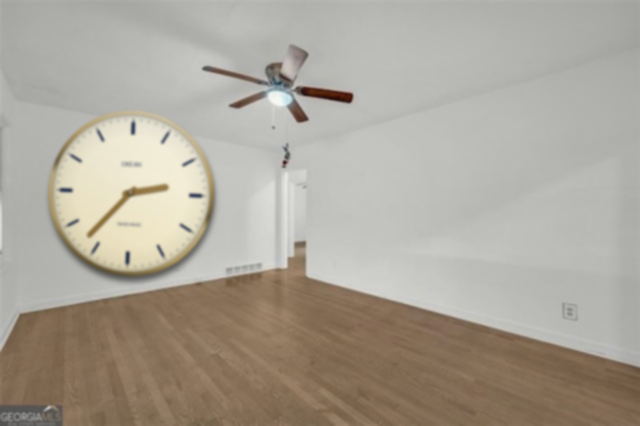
2:37
